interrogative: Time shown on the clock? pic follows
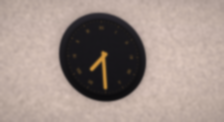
7:30
